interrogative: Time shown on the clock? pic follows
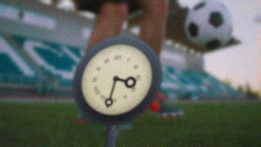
3:32
